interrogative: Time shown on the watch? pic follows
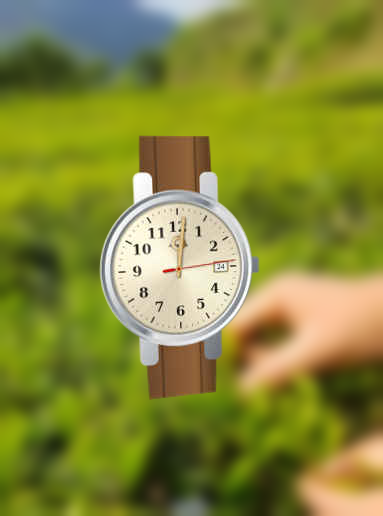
12:01:14
